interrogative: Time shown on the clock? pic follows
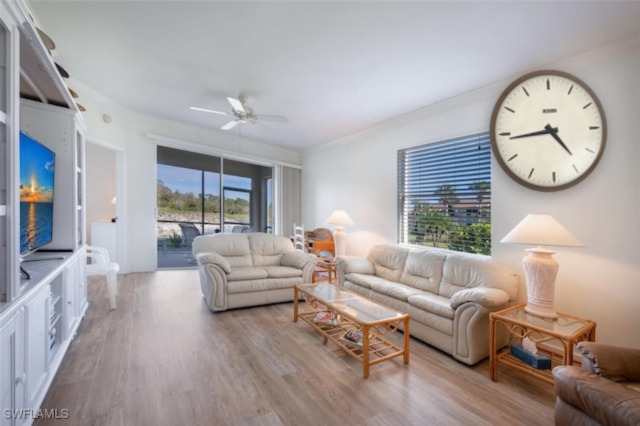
4:44
